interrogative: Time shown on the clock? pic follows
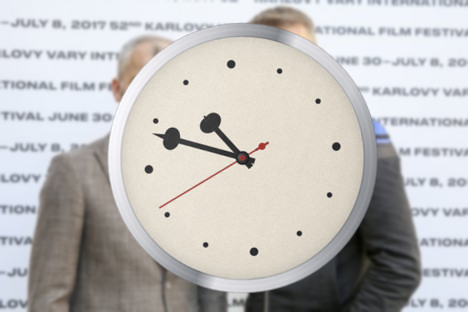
10:48:41
